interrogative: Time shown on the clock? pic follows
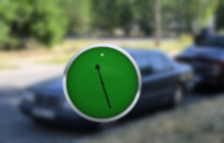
11:27
